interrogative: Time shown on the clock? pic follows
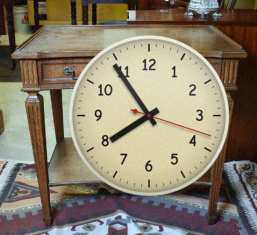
7:54:18
